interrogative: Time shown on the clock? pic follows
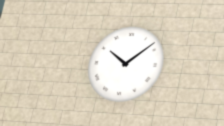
10:08
